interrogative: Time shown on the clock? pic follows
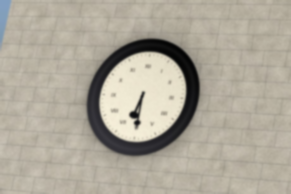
6:30
